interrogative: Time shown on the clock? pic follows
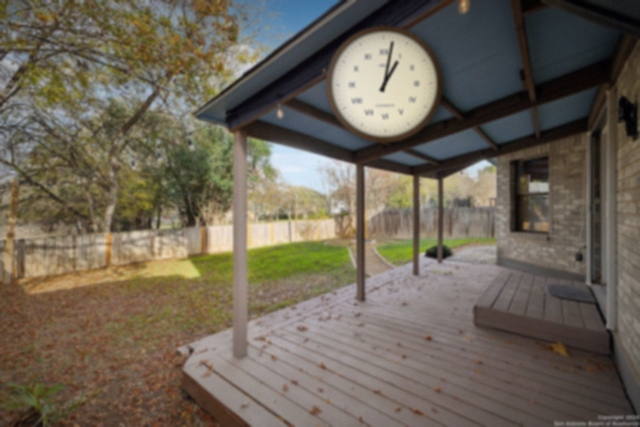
1:02
